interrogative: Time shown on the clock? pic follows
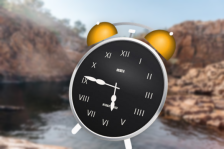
5:46
